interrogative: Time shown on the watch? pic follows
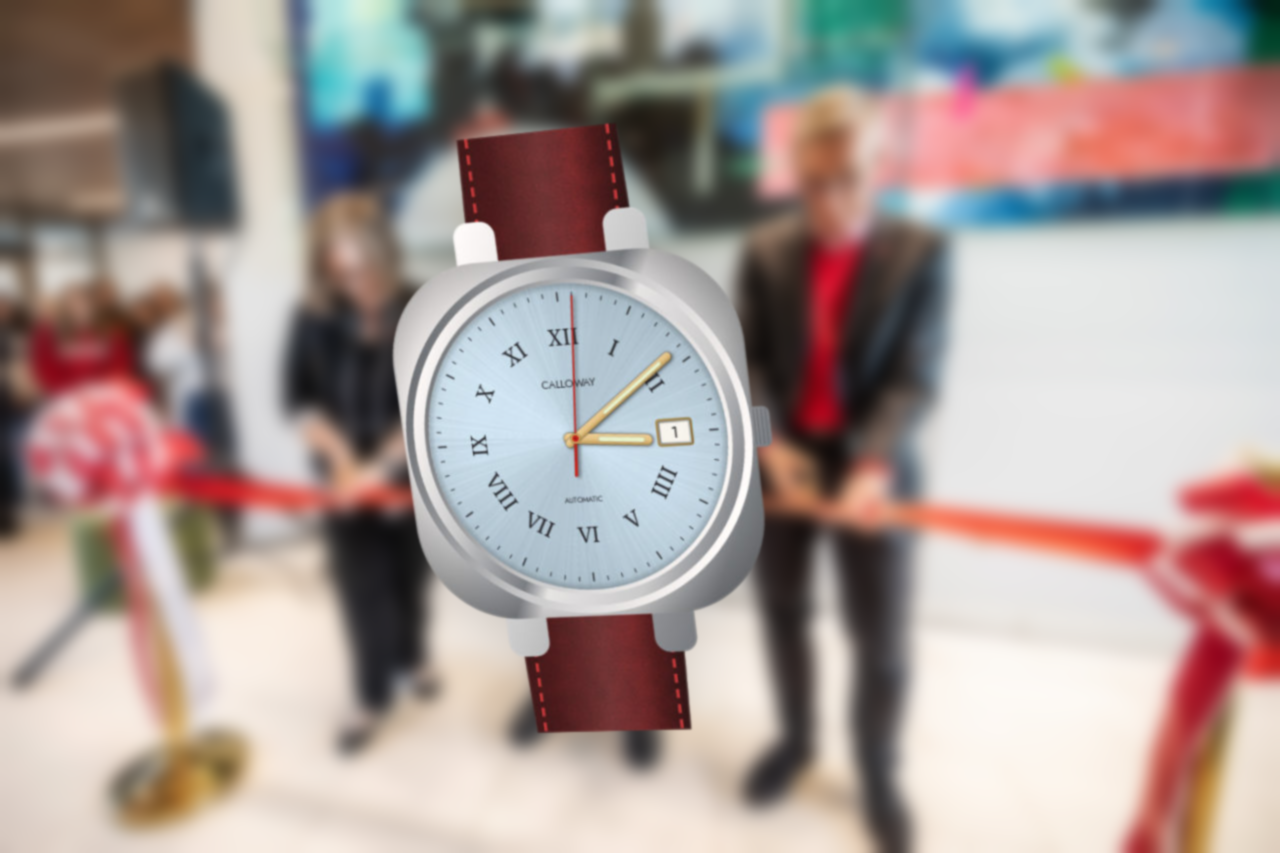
3:09:01
